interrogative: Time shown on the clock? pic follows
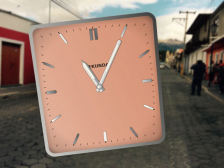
11:05
